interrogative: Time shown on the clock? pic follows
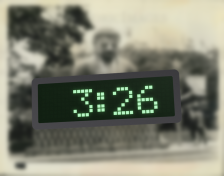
3:26
